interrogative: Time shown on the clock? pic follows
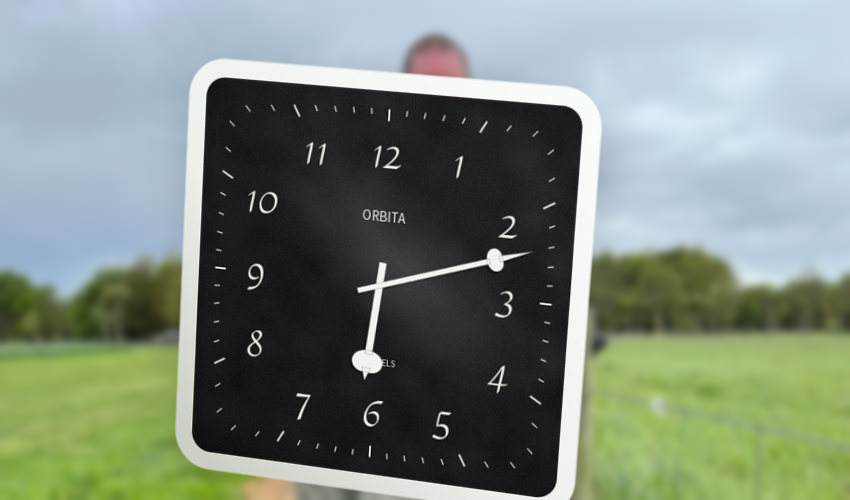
6:12
